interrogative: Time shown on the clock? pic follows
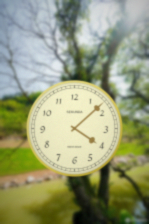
4:08
